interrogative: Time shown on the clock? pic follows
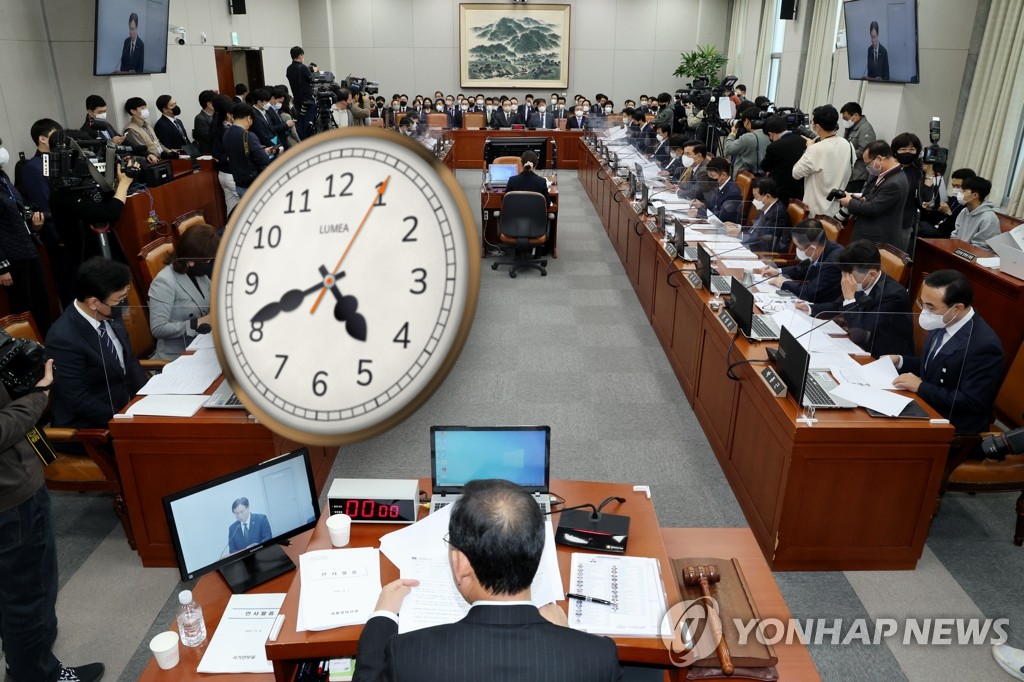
4:41:05
